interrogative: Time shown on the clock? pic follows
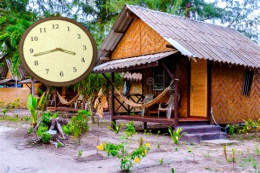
3:43
